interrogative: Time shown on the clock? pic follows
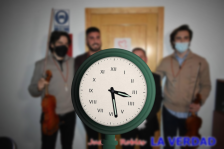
3:28
